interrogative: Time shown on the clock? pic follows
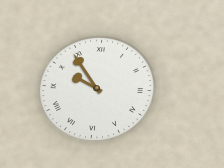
9:54
